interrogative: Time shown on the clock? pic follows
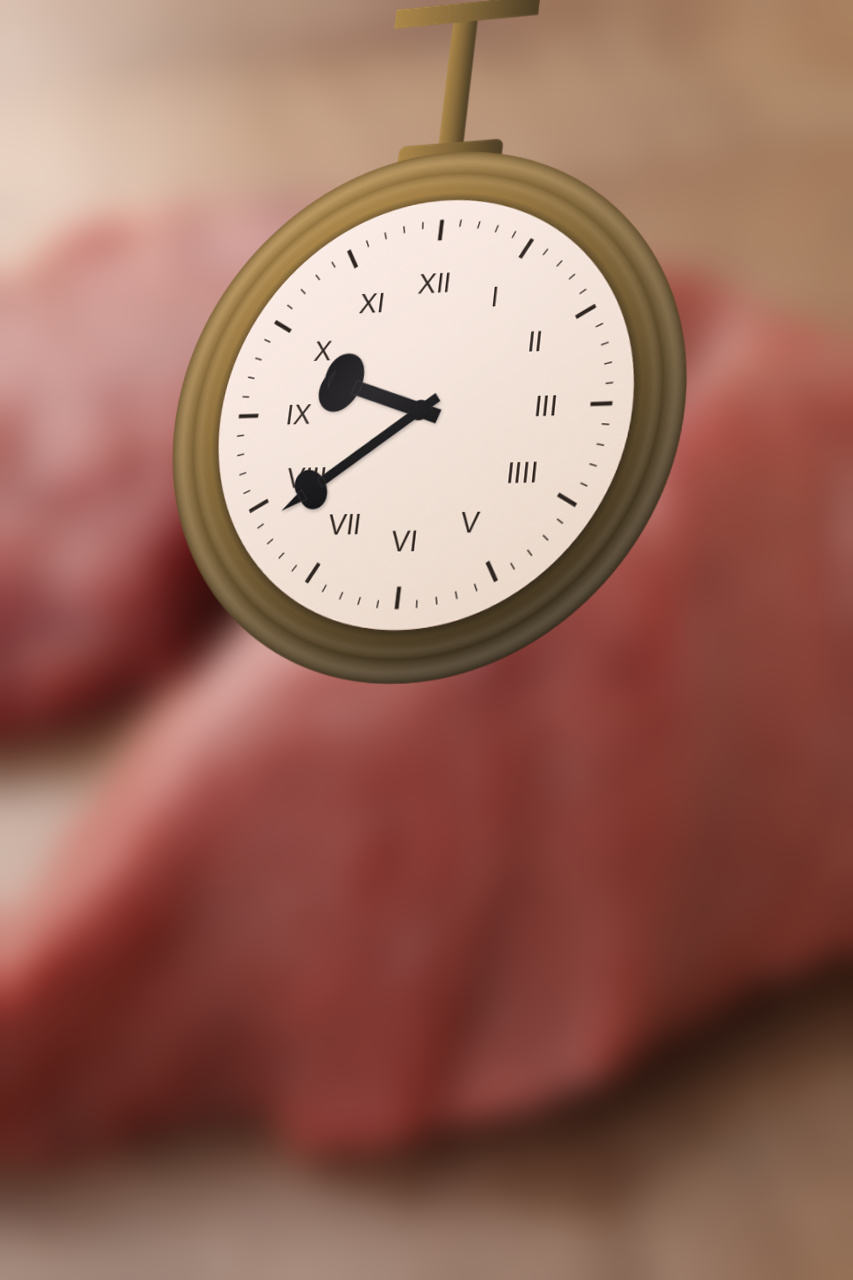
9:39
